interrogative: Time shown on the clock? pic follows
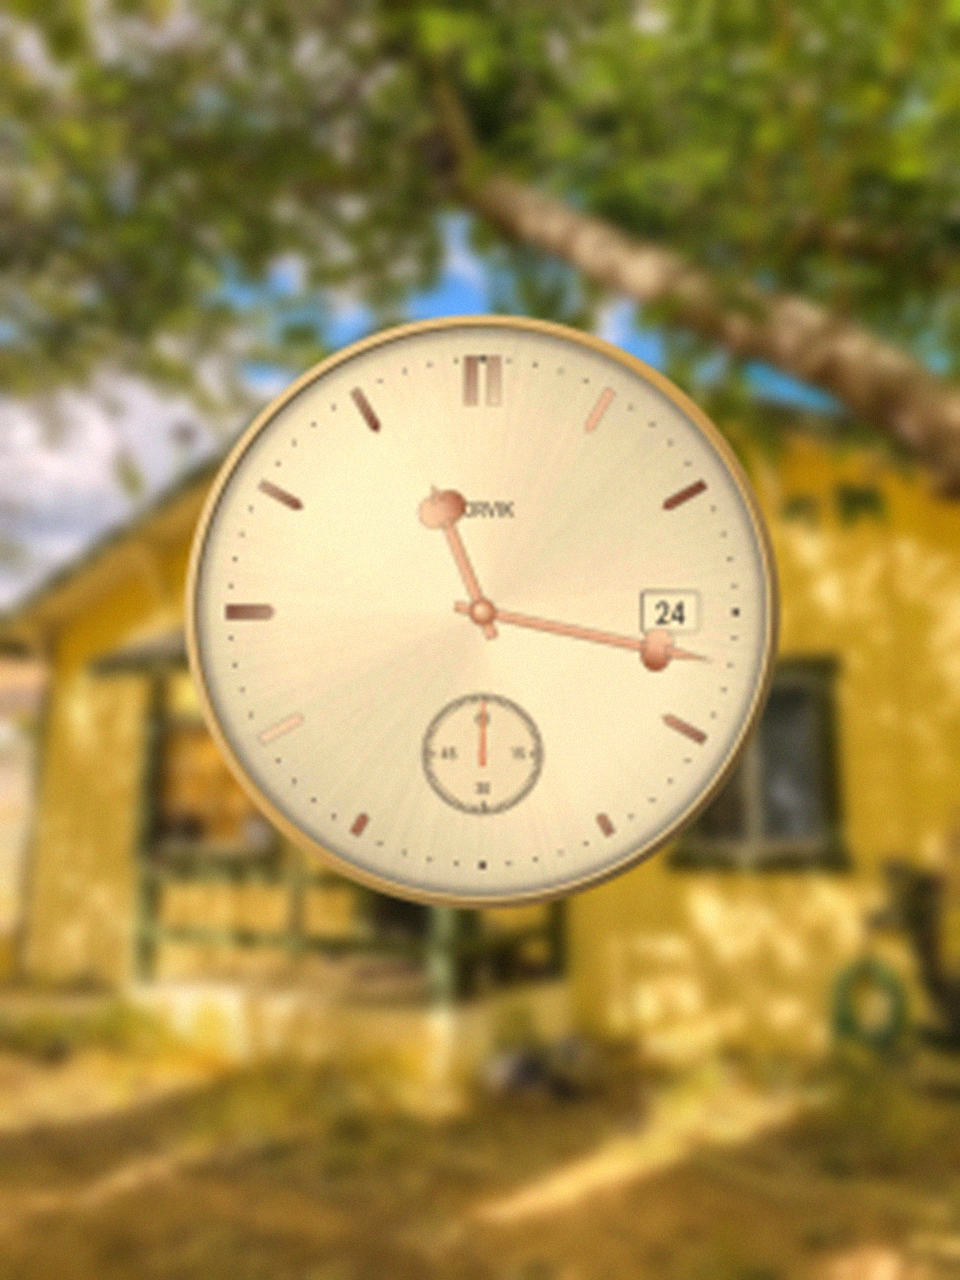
11:17
